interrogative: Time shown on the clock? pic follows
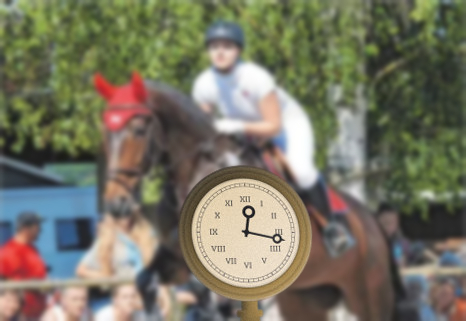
12:17
